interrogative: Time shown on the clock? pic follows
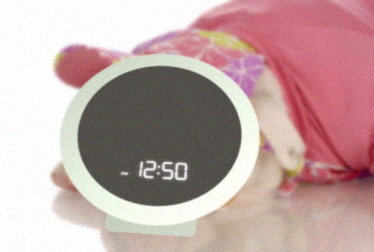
12:50
